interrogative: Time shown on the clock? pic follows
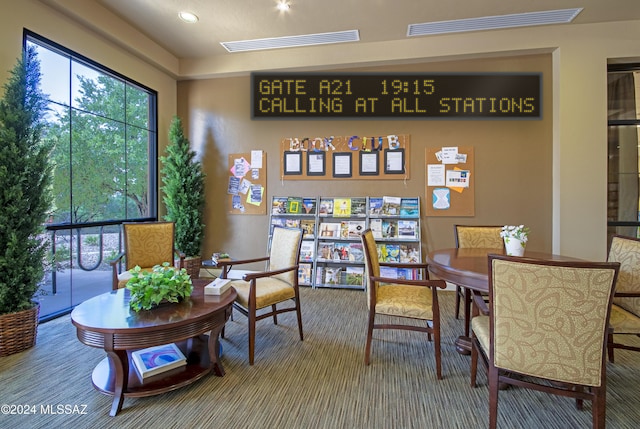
19:15
